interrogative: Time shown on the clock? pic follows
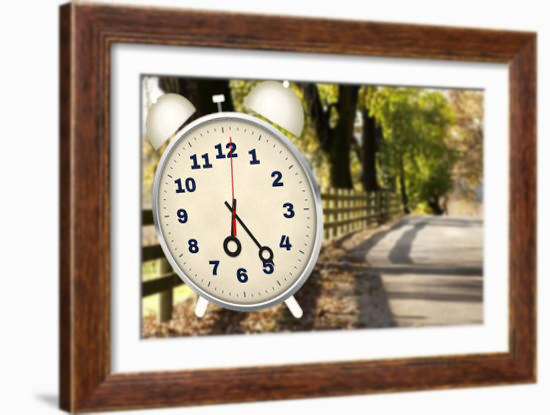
6:24:01
